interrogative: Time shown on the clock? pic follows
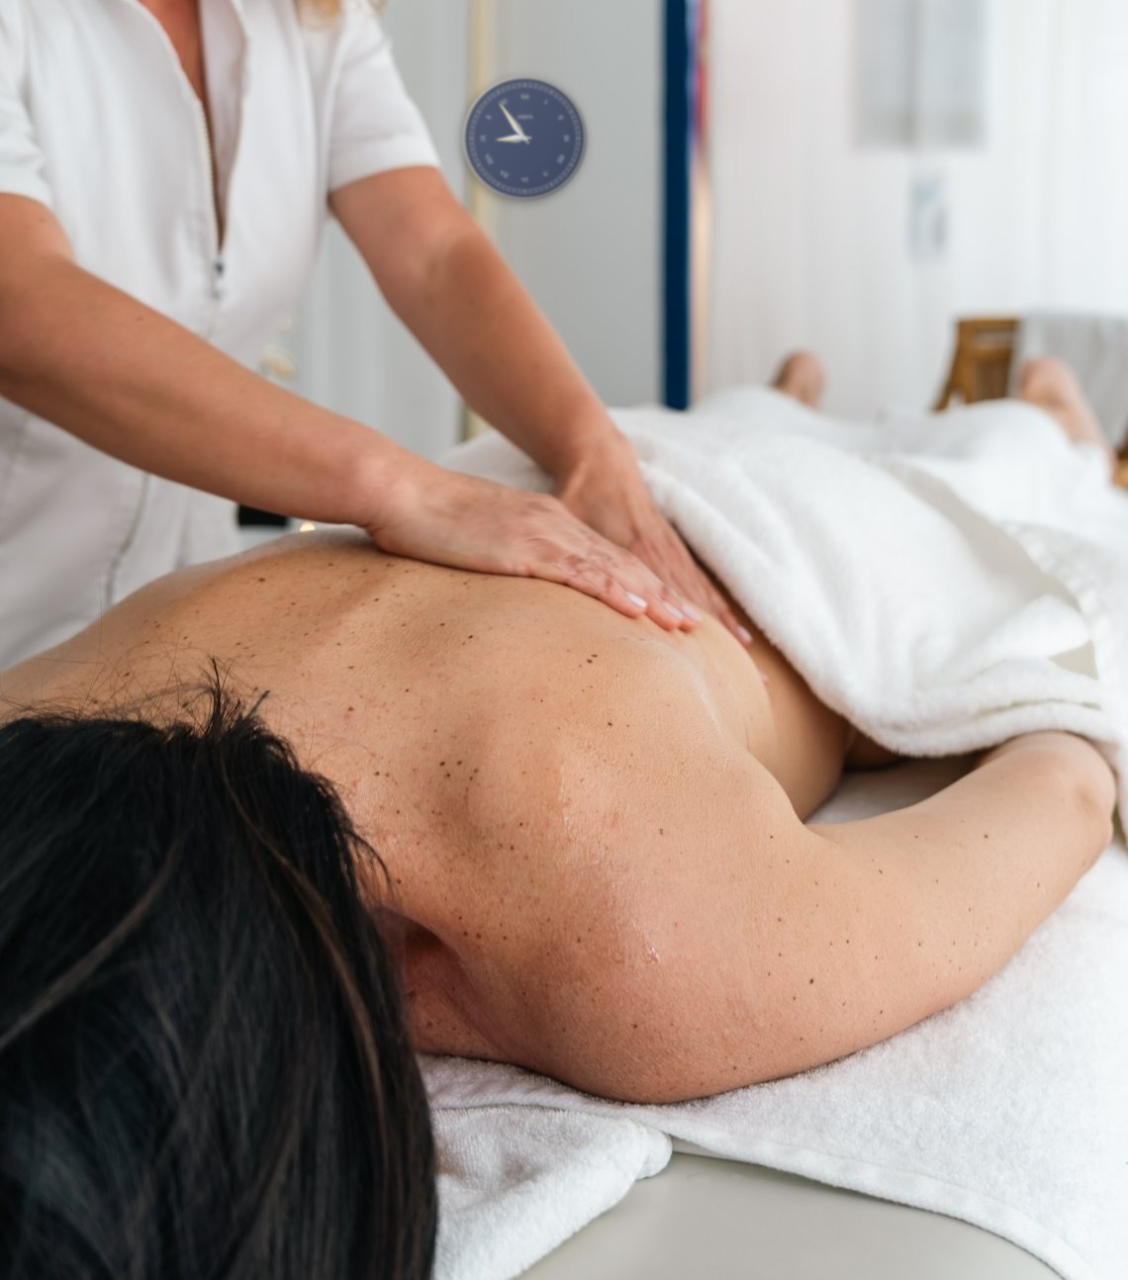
8:54
